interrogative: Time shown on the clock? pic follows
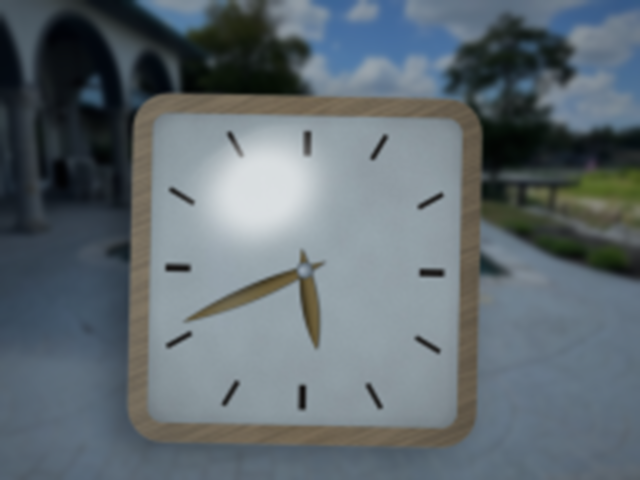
5:41
